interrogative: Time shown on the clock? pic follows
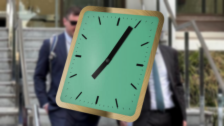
7:04
